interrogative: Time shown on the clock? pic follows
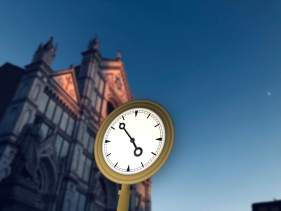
4:53
